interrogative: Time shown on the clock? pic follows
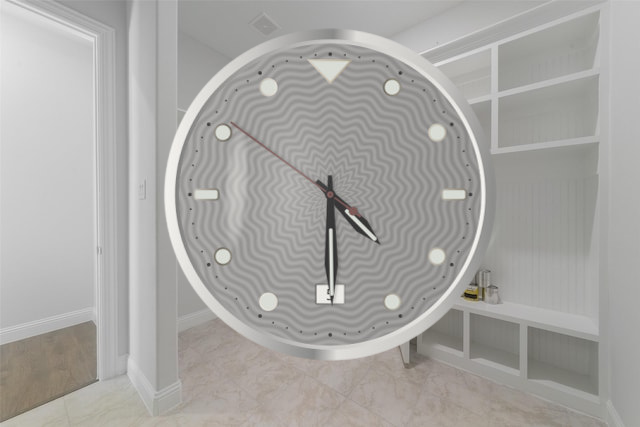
4:29:51
